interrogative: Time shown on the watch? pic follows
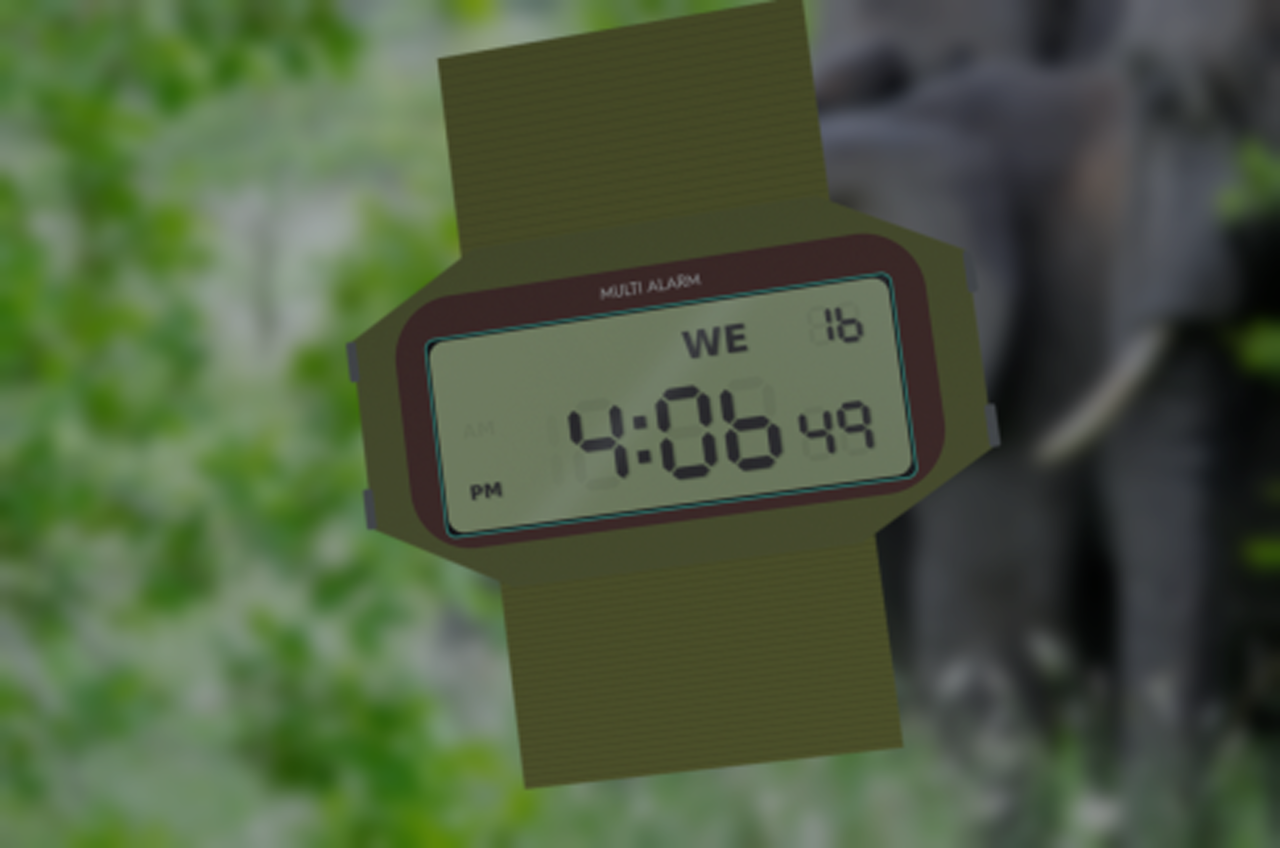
4:06:49
